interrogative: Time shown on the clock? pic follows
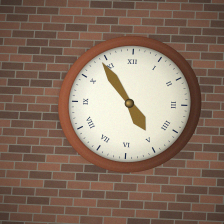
4:54
